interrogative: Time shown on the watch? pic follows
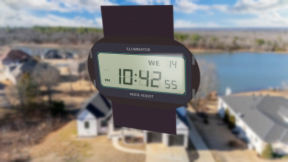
10:42:55
